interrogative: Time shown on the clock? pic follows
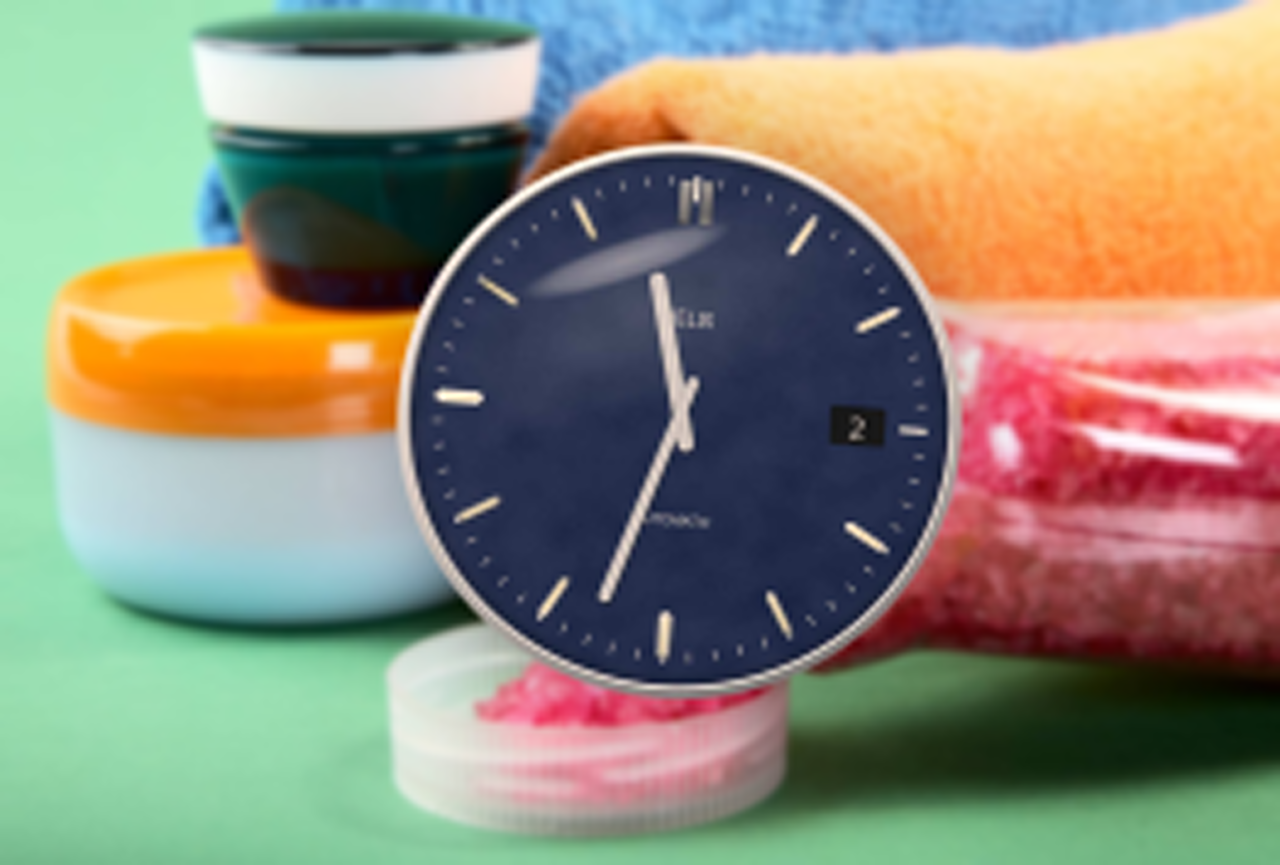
11:33
